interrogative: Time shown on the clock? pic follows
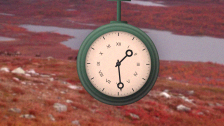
1:29
